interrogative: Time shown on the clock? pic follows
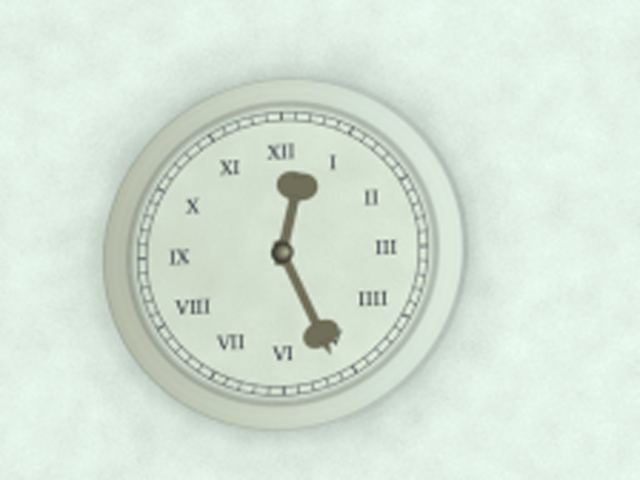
12:26
